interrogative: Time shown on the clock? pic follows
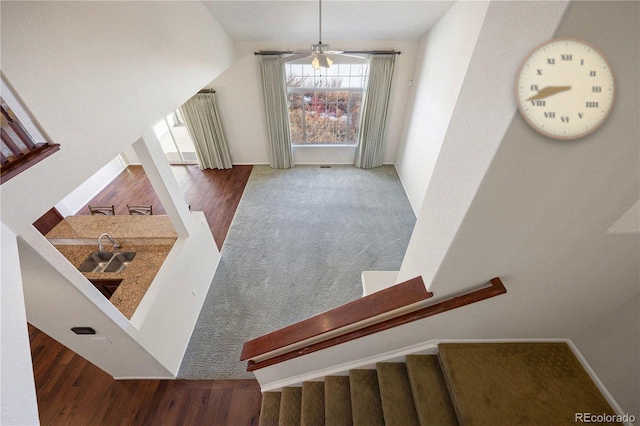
8:42
